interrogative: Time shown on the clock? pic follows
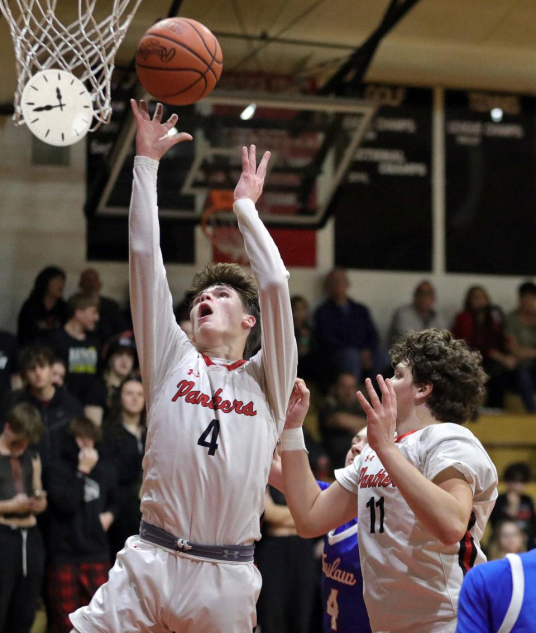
11:43
